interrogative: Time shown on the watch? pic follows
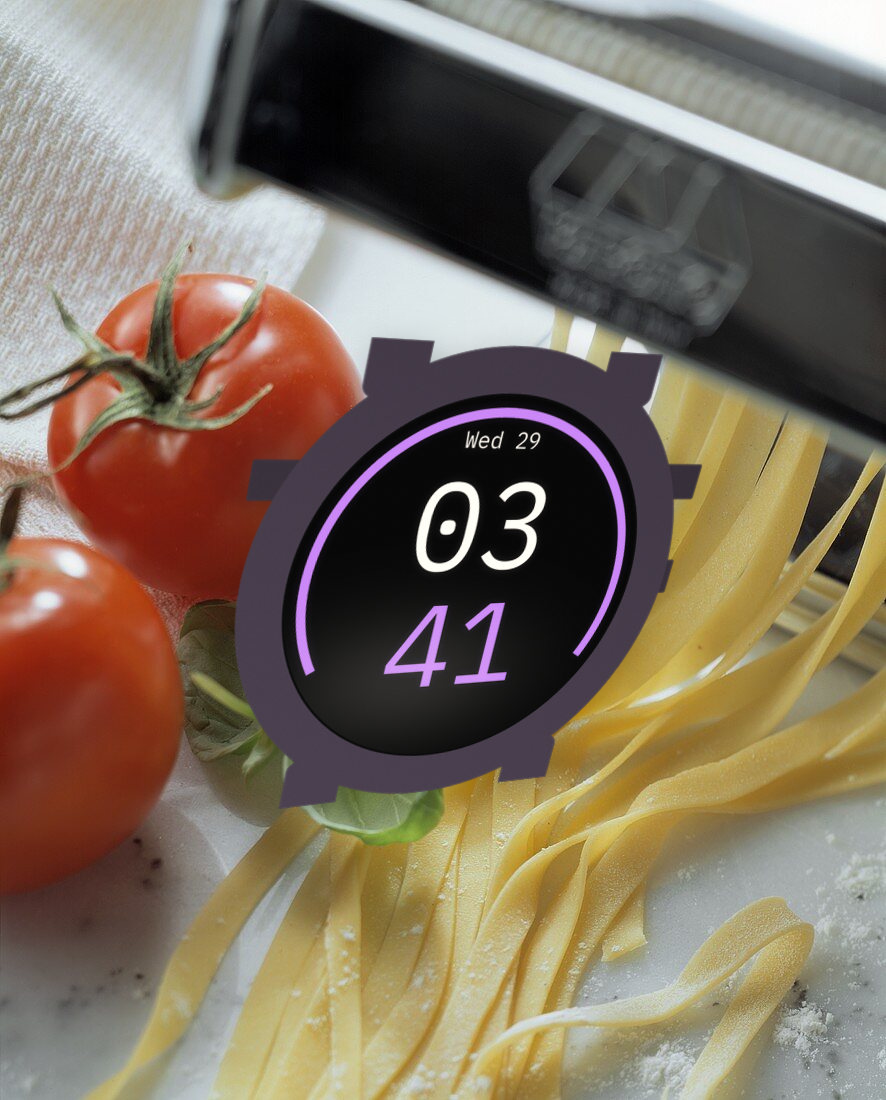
3:41
